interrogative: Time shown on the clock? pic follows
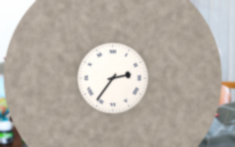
2:36
